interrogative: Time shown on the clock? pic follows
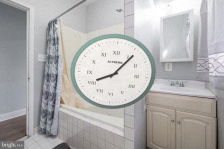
8:06
